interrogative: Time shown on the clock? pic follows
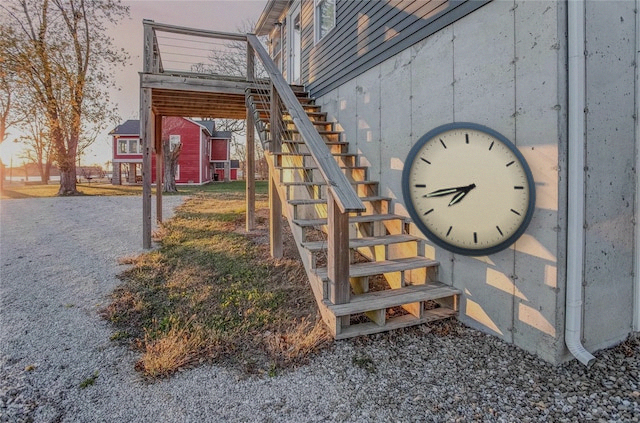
7:43
